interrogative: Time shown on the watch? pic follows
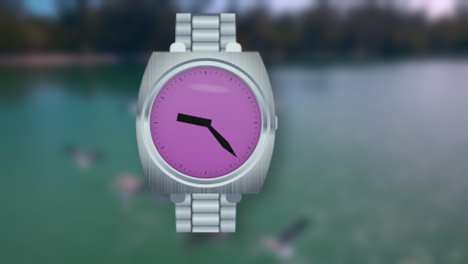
9:23
